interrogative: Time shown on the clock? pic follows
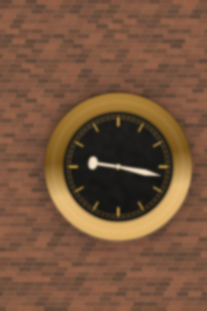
9:17
